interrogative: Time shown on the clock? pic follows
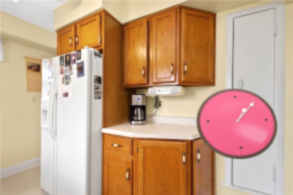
1:07
